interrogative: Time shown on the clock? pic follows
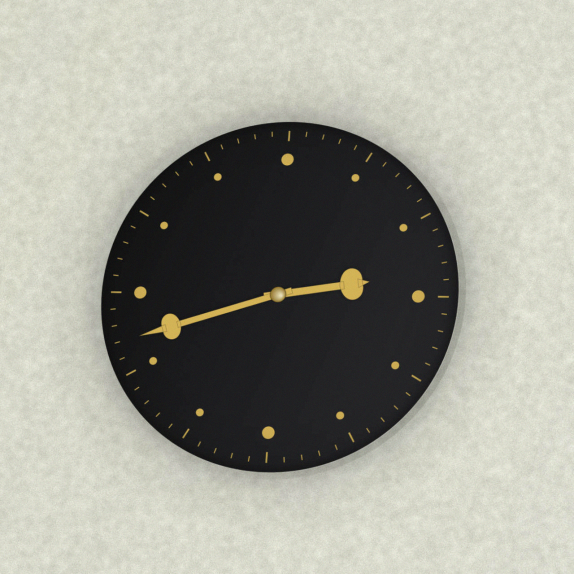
2:42
